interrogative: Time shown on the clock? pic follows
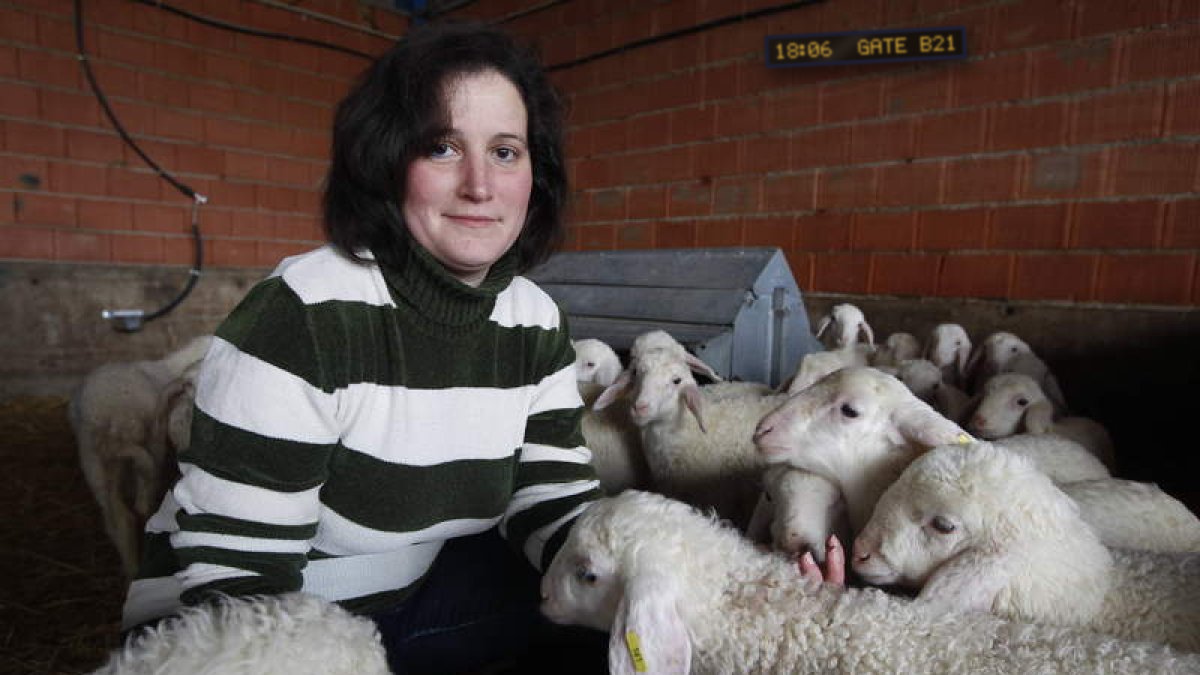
18:06
